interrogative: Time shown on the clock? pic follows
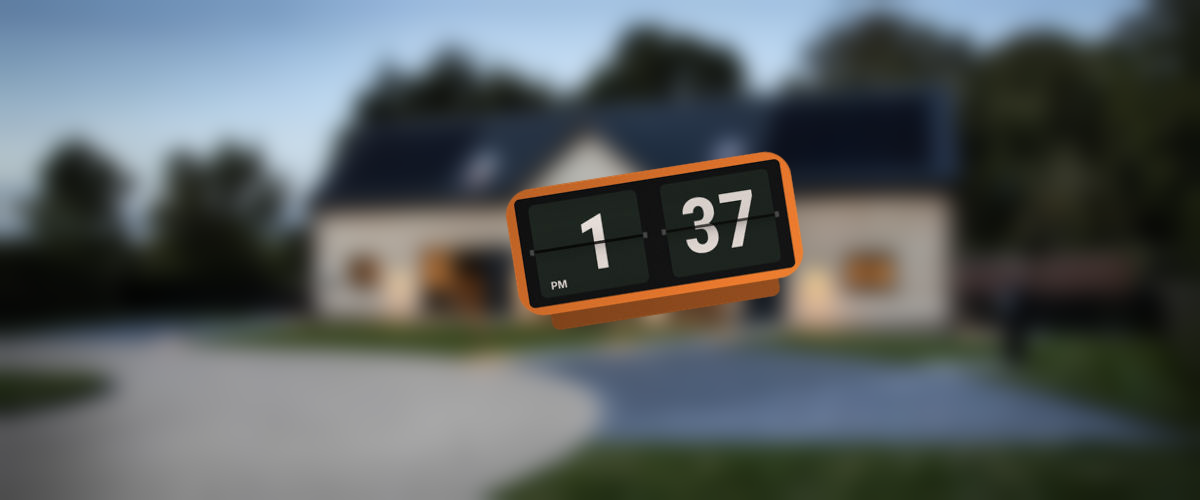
1:37
